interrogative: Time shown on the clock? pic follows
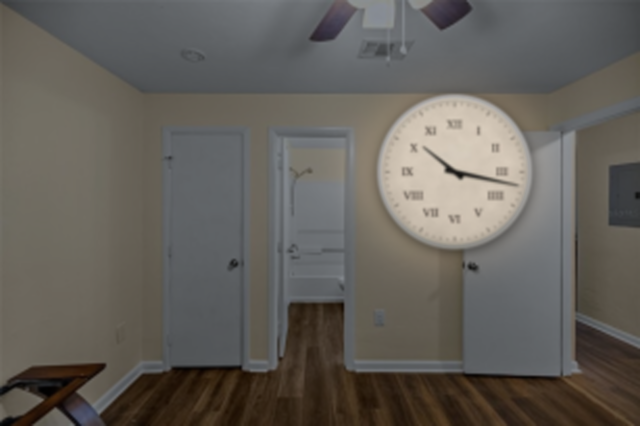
10:17
